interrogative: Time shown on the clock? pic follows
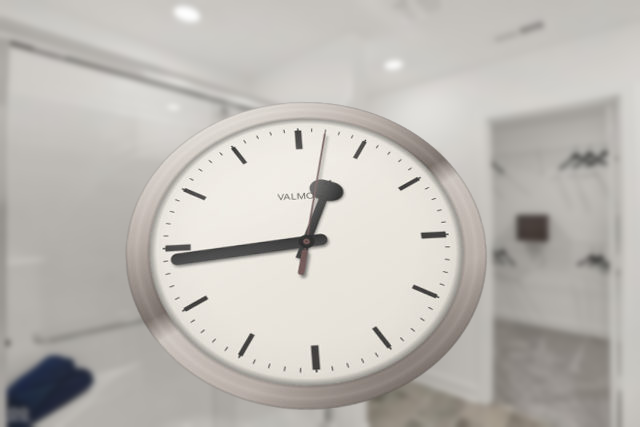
12:44:02
